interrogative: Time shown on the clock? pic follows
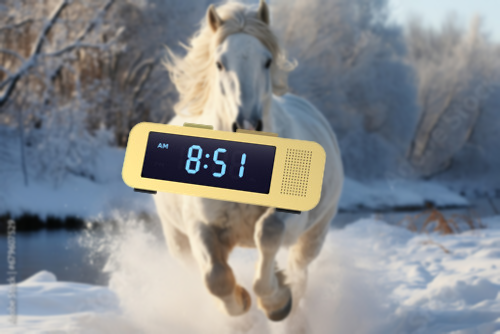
8:51
